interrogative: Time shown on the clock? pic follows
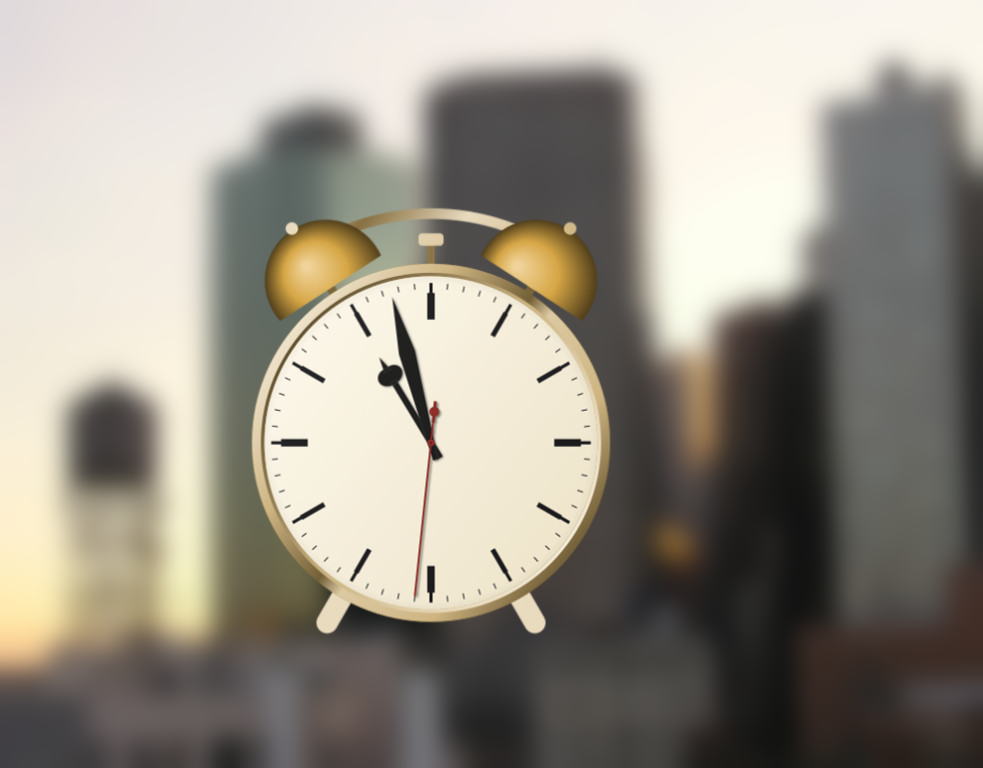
10:57:31
